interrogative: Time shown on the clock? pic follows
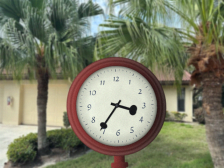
3:36
